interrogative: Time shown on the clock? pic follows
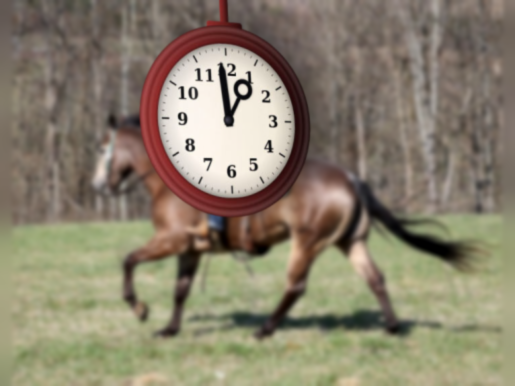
12:59
